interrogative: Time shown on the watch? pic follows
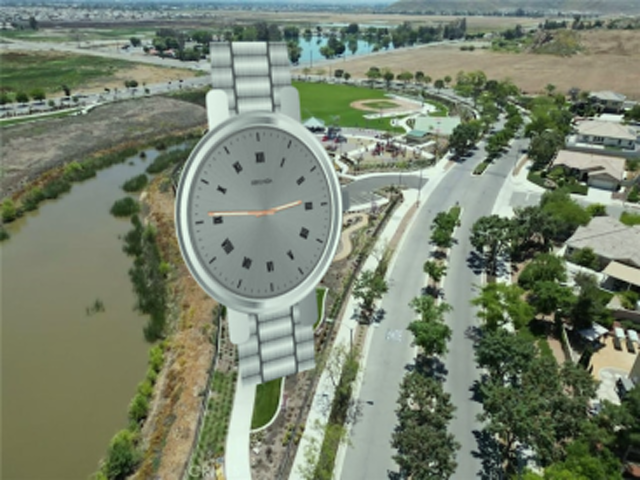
2:46
